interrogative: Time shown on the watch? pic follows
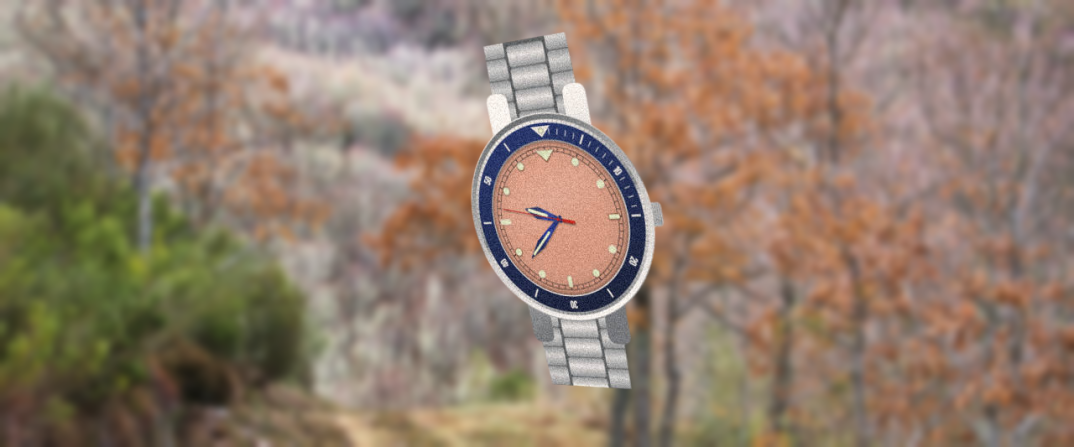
9:37:47
